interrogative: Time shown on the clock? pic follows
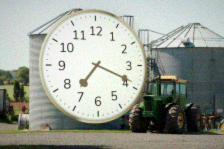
7:19
